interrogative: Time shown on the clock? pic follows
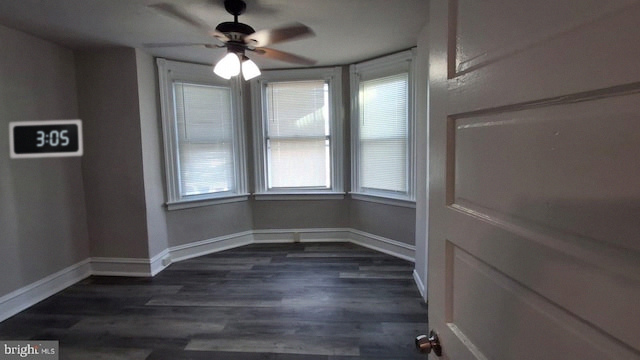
3:05
